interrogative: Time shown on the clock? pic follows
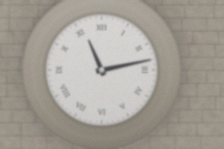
11:13
